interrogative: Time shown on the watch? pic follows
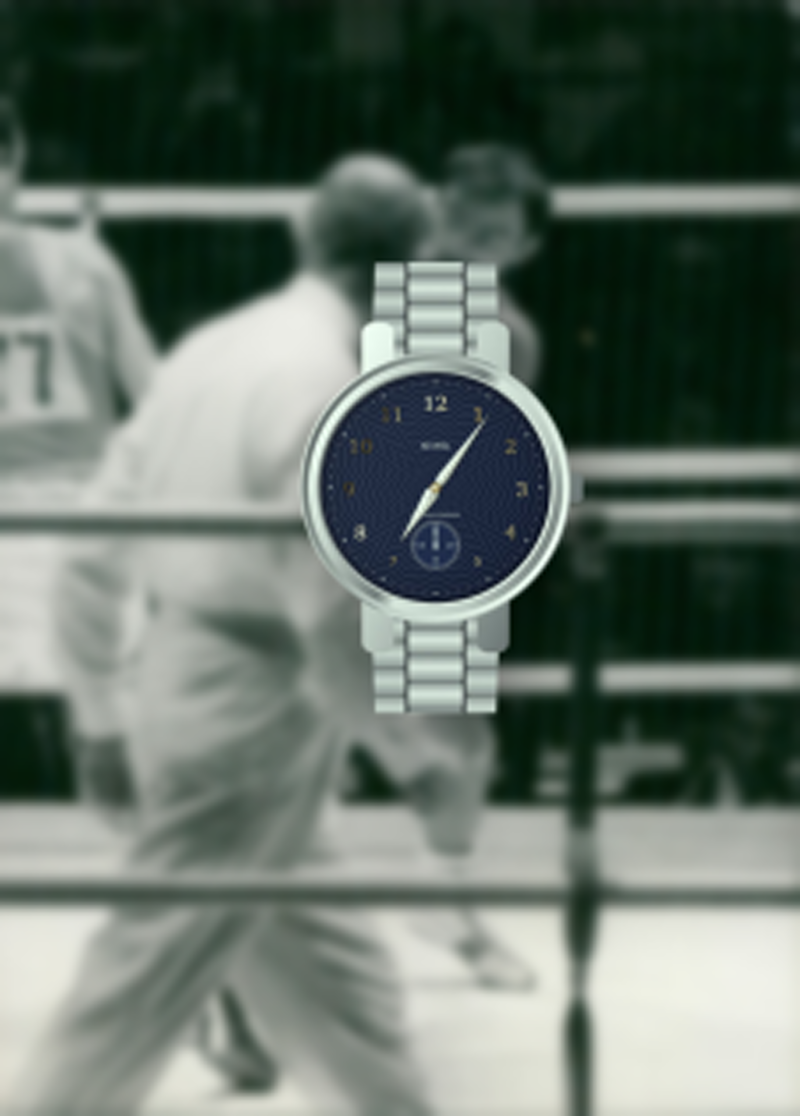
7:06
